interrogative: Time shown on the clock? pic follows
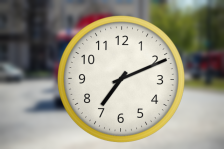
7:11
